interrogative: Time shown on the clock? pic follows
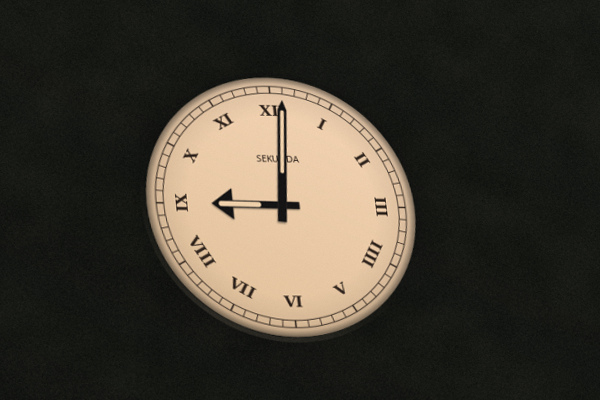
9:01
